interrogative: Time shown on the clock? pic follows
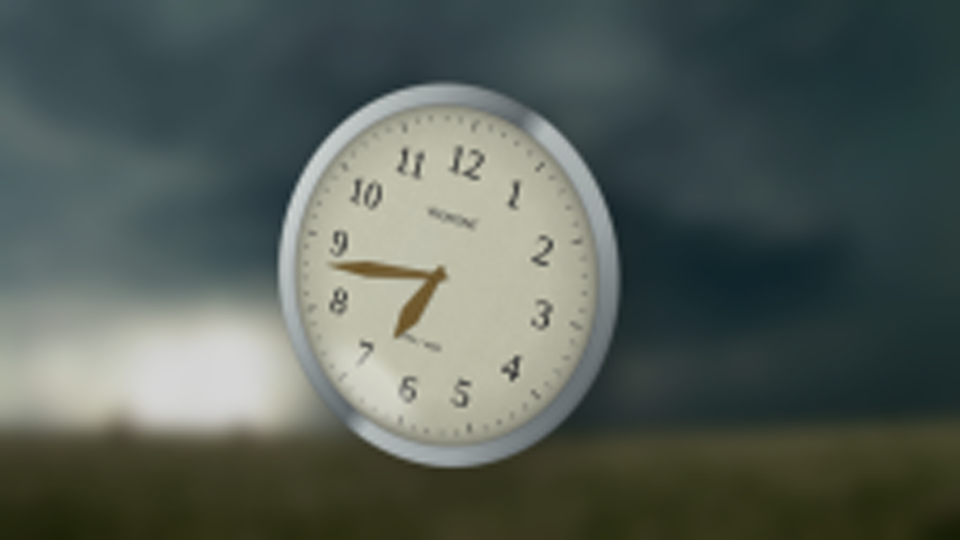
6:43
